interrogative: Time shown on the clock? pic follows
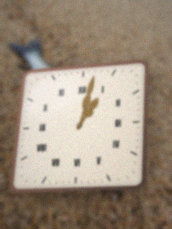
1:02
